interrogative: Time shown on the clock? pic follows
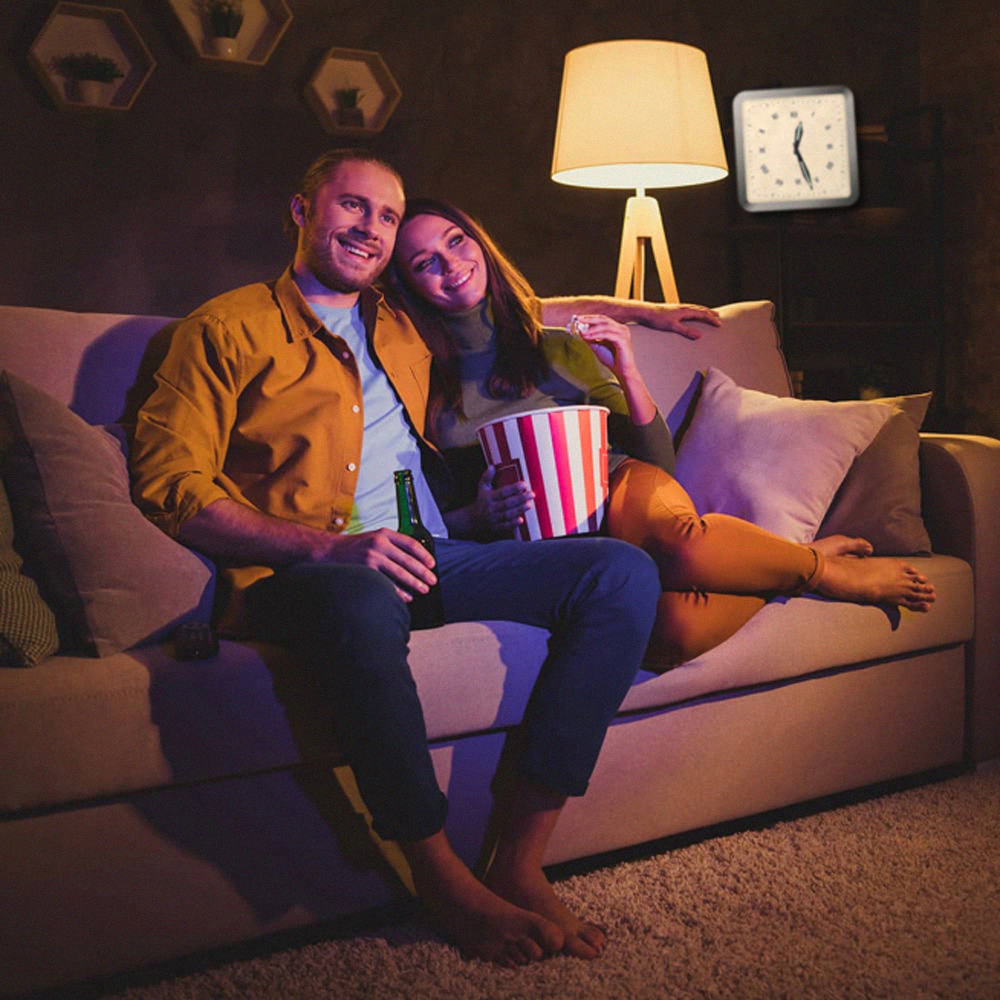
12:27
